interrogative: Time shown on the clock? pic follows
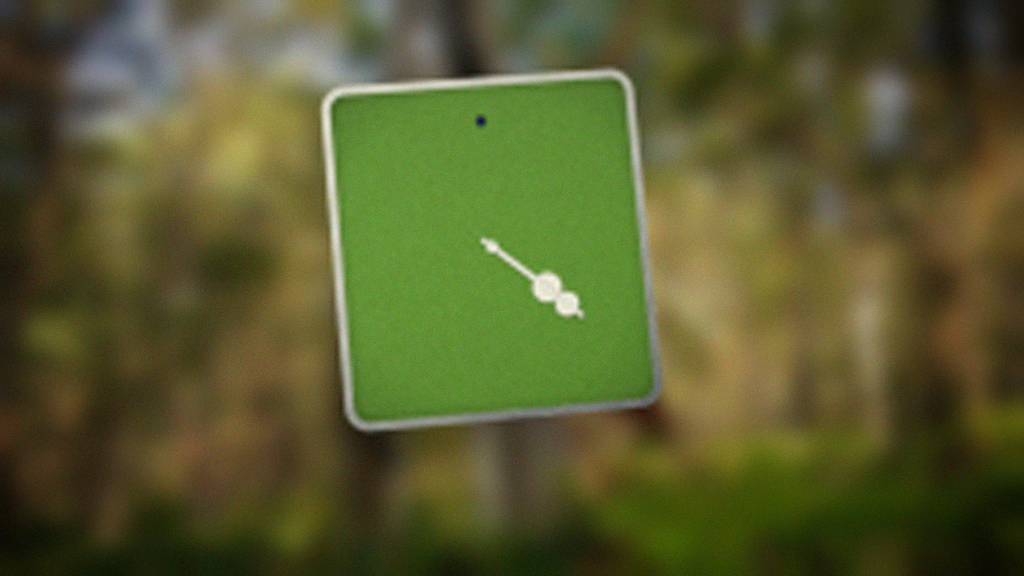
4:22
